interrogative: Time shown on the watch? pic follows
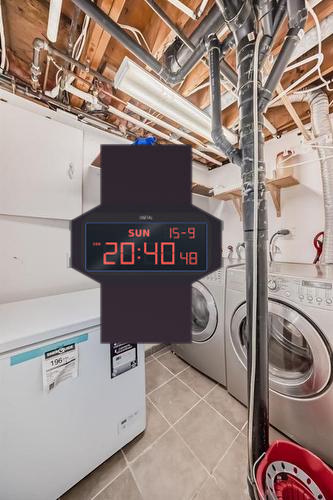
20:40:48
